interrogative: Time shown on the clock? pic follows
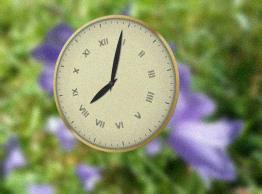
8:04
